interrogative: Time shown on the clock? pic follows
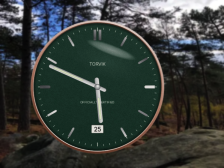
5:49
